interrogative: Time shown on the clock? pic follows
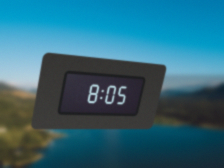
8:05
